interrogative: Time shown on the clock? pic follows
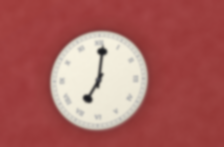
7:01
